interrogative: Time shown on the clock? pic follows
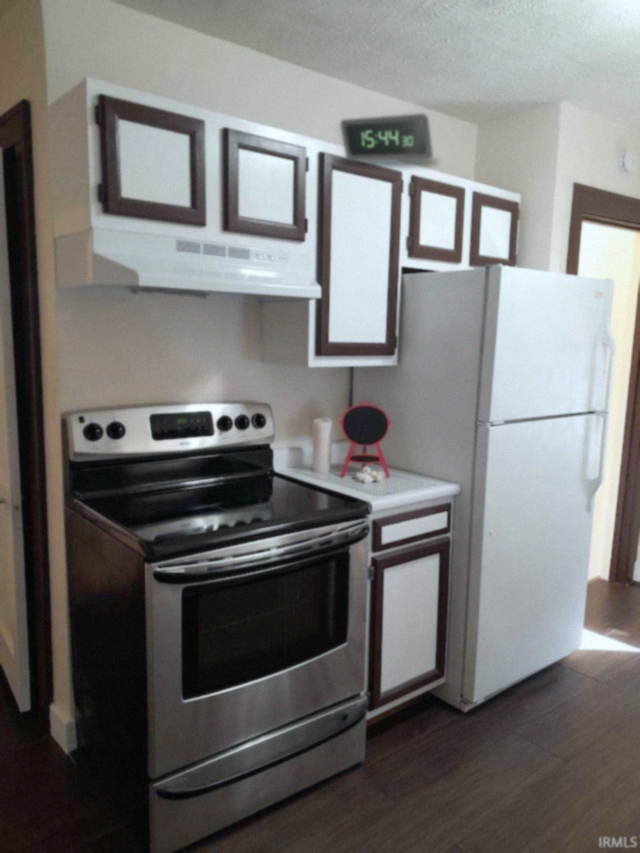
15:44
